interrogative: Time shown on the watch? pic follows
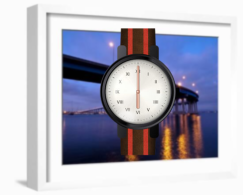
6:00
